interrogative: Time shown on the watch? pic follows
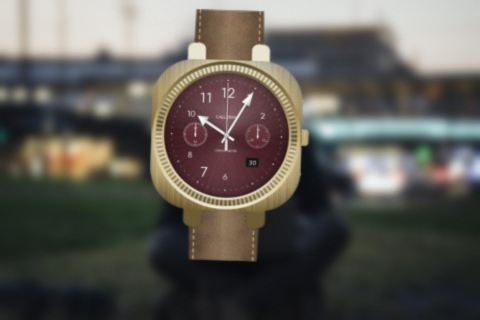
10:05
